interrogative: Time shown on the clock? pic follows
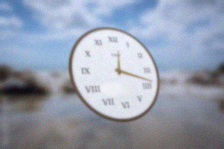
12:18
